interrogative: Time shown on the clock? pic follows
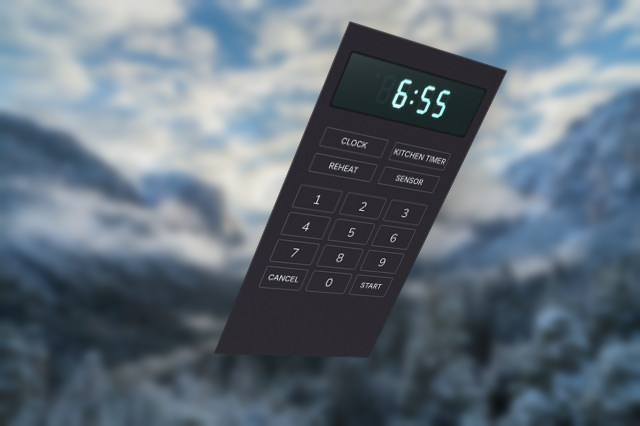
6:55
